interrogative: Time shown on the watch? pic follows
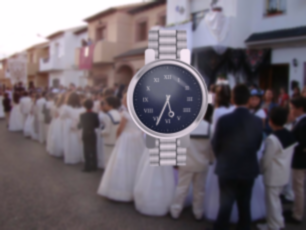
5:34
